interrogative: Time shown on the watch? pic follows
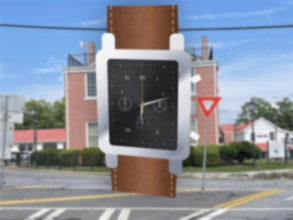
6:12
